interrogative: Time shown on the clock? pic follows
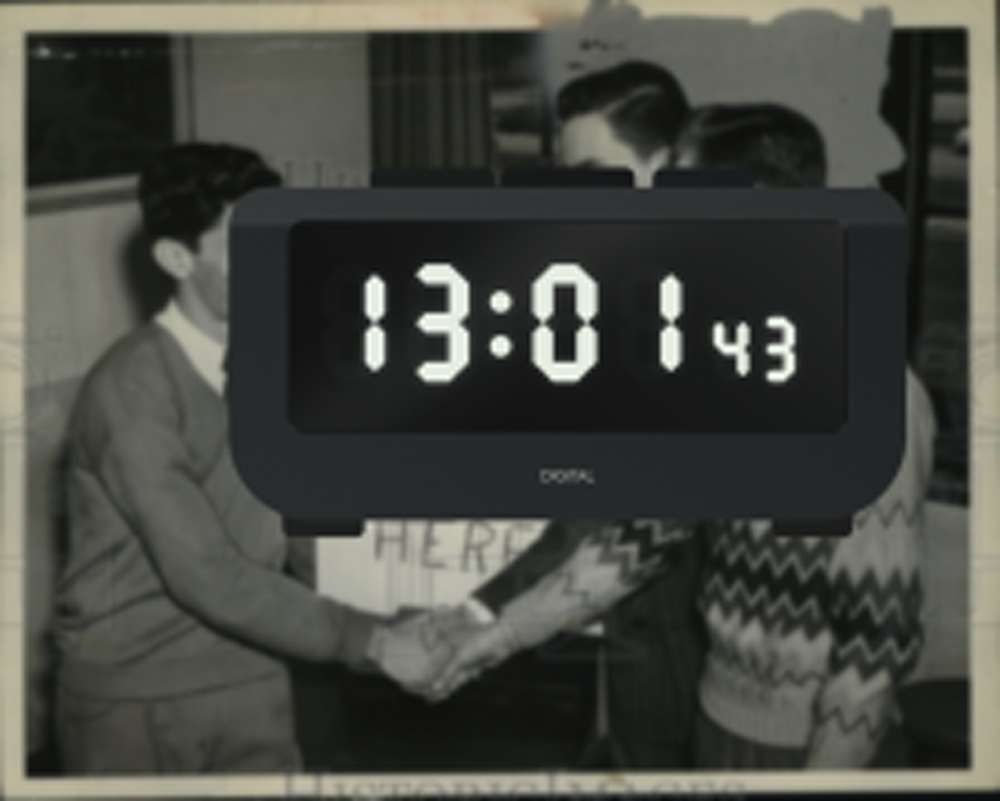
13:01:43
